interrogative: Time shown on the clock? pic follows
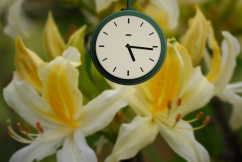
5:16
